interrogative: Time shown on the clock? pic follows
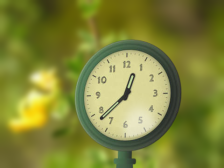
12:38
